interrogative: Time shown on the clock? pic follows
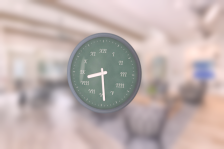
8:29
